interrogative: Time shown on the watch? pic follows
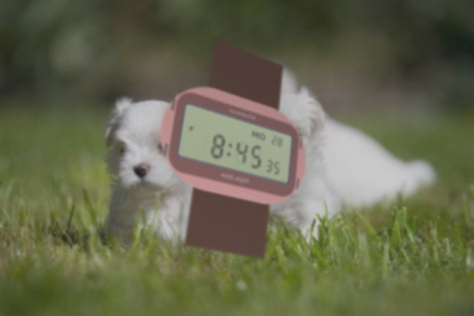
8:45:35
